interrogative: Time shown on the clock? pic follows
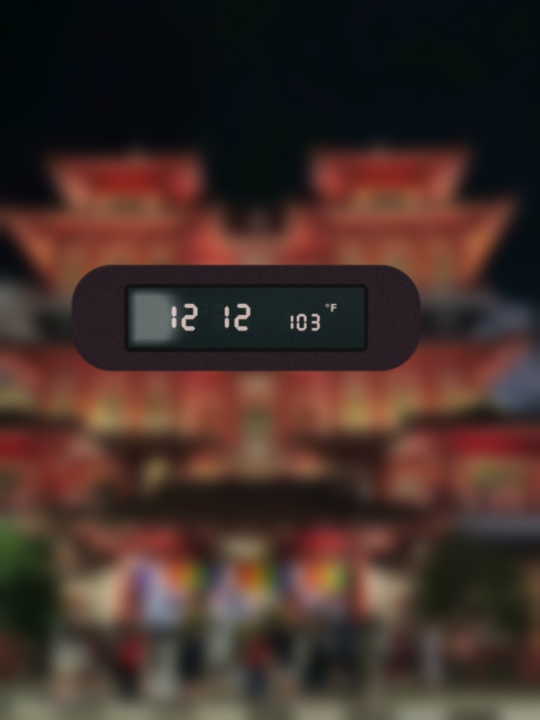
12:12
